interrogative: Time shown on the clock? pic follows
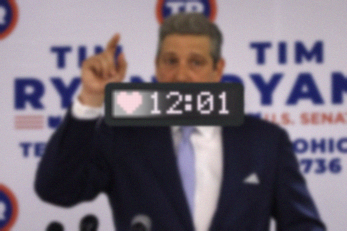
12:01
